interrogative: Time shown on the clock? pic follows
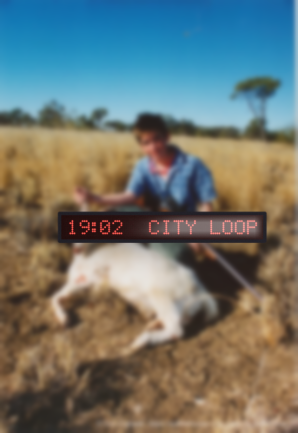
19:02
